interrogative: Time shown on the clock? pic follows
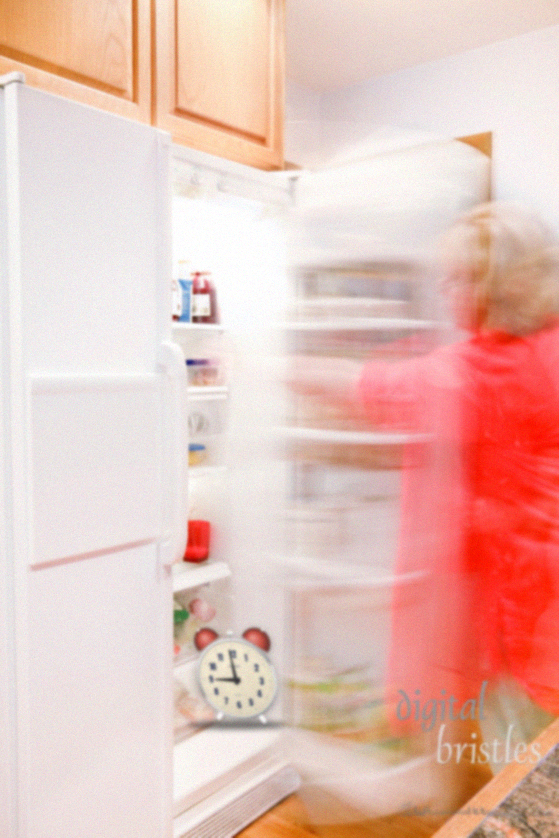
8:59
